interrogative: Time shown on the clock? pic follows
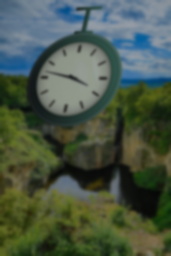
3:47
